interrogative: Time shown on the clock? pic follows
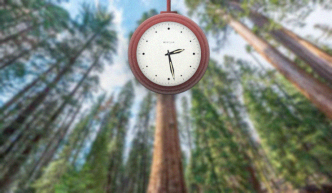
2:28
